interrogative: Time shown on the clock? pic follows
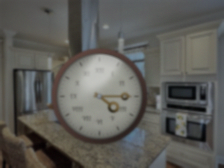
4:15
